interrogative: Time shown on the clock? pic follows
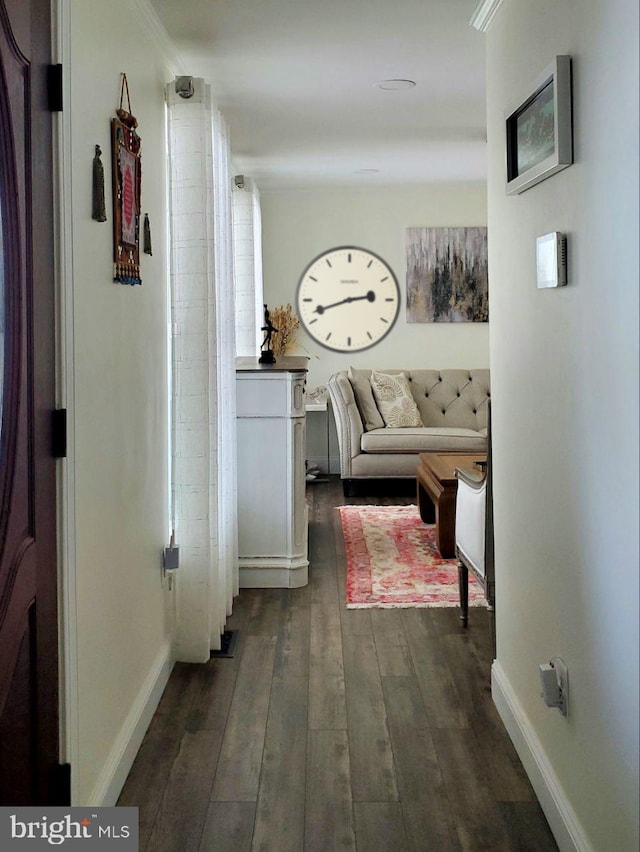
2:42
